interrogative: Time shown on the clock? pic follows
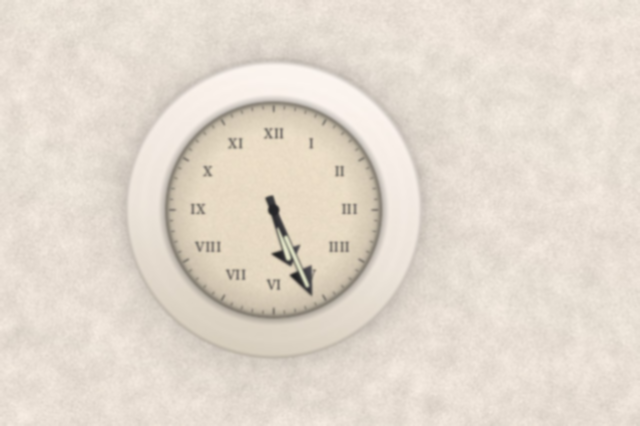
5:26
